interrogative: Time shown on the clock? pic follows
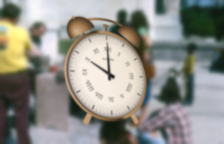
10:00
